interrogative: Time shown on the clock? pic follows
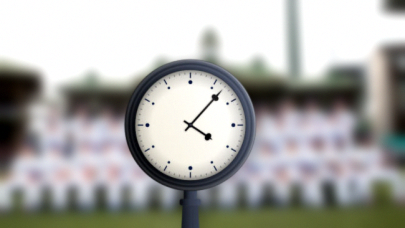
4:07
